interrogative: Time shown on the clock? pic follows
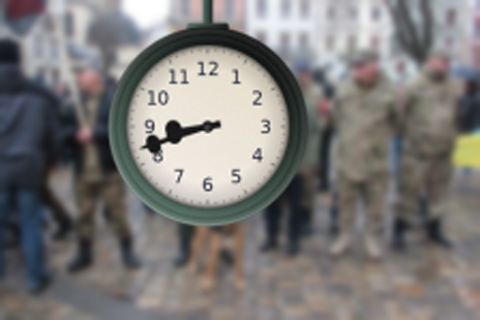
8:42
